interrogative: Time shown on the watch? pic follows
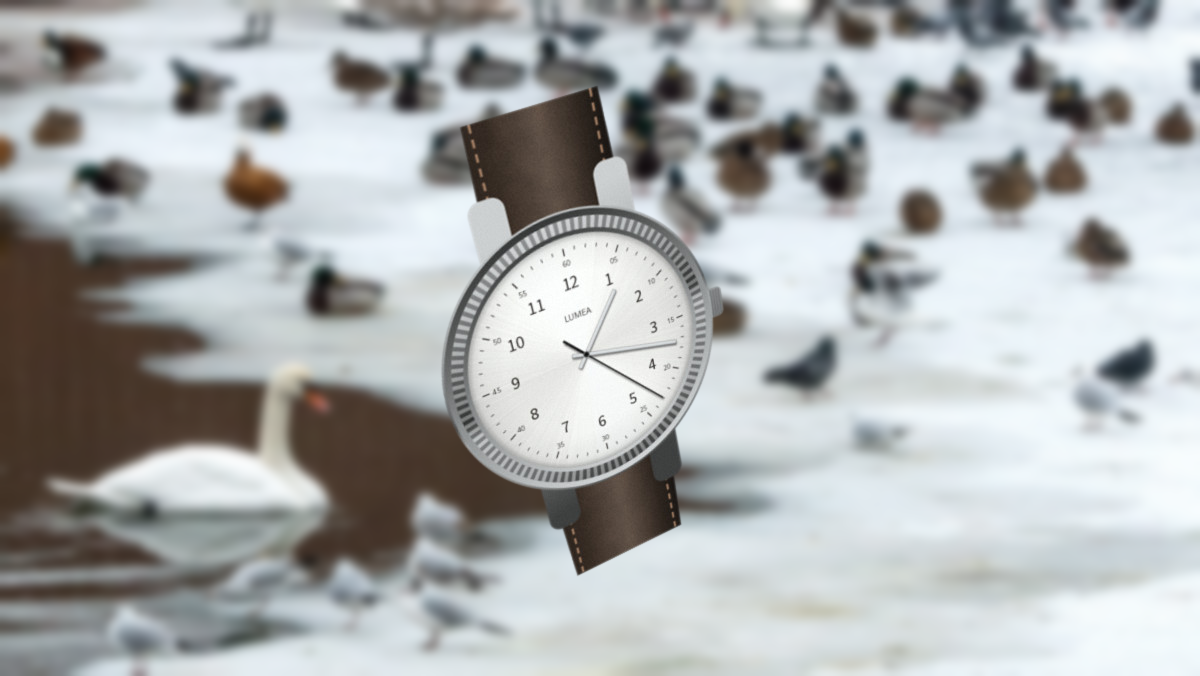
1:17:23
